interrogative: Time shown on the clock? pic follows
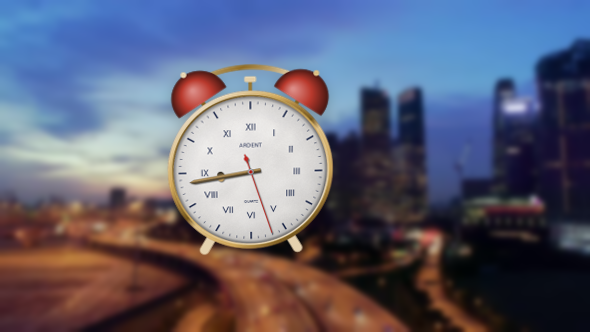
8:43:27
